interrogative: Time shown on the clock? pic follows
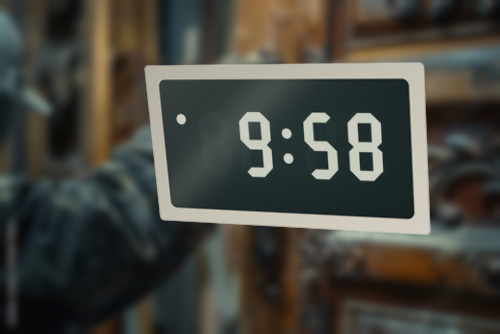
9:58
